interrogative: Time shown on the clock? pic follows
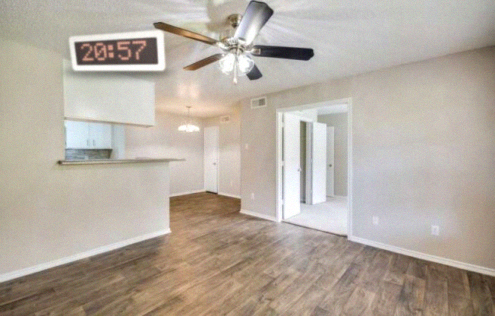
20:57
